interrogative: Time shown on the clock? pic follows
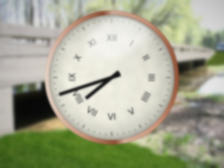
7:42
